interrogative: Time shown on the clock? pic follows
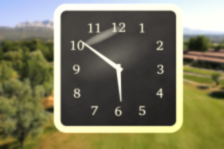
5:51
